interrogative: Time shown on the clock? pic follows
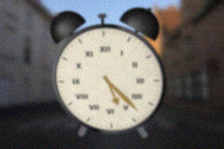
5:23
